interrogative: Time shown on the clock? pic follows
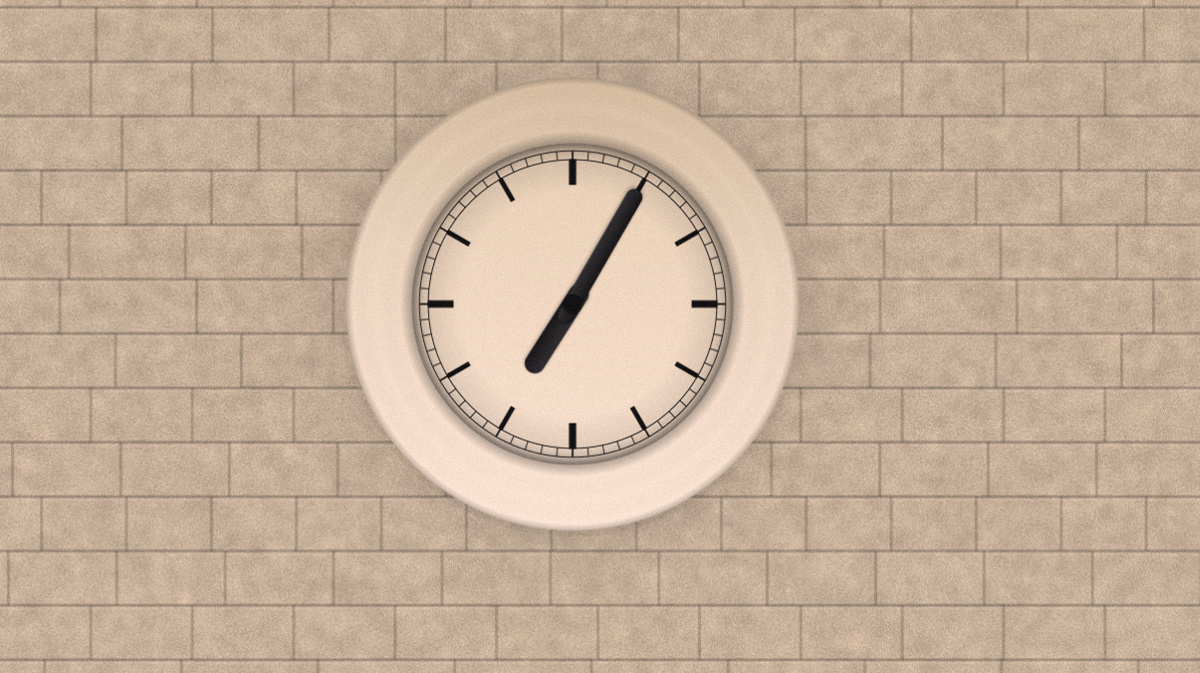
7:05
